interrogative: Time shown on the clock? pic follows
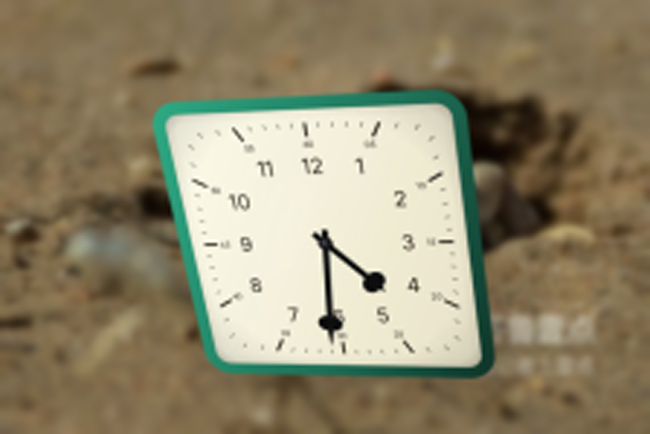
4:31
